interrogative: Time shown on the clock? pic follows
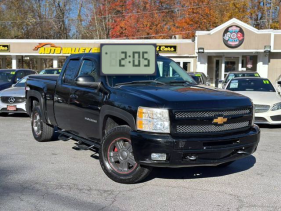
2:05
